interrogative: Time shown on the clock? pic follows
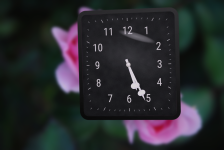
5:26
